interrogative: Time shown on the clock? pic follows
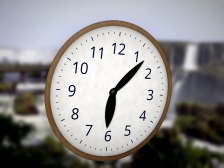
6:07
